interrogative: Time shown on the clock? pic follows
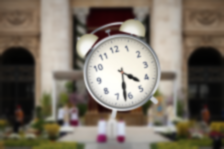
4:32
